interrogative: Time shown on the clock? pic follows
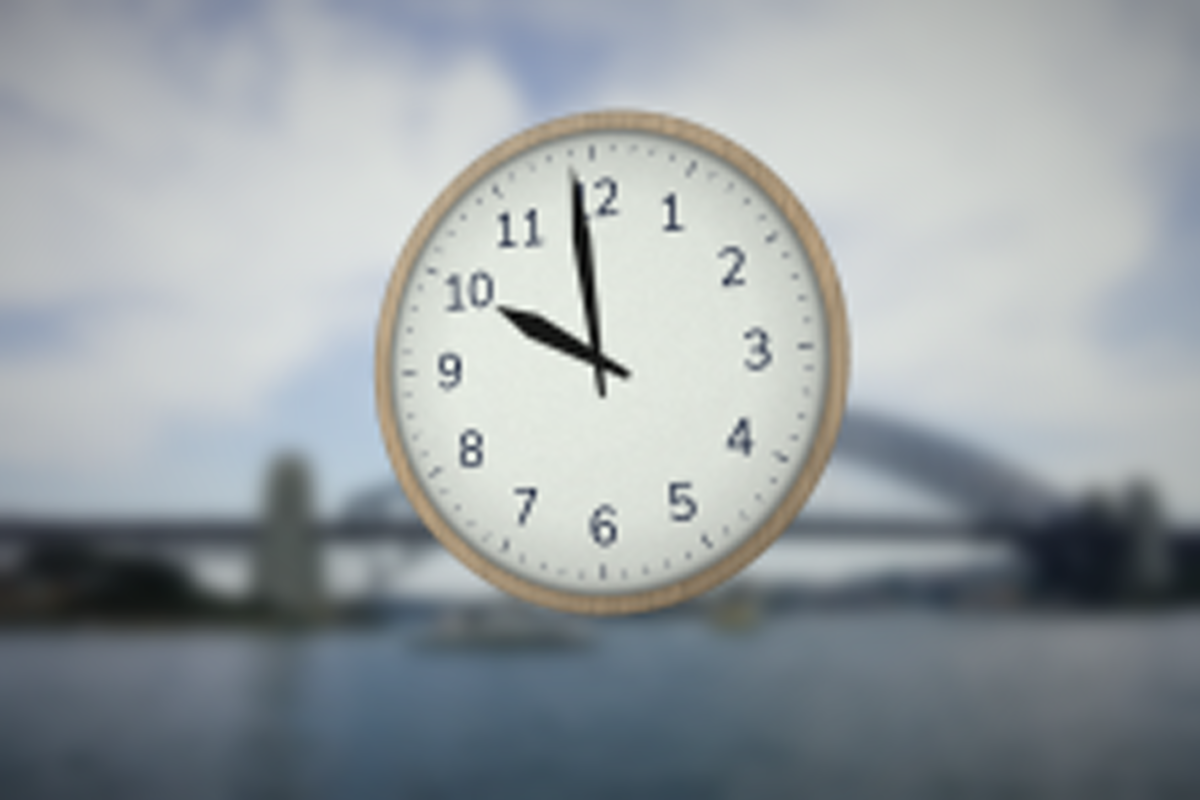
9:59
